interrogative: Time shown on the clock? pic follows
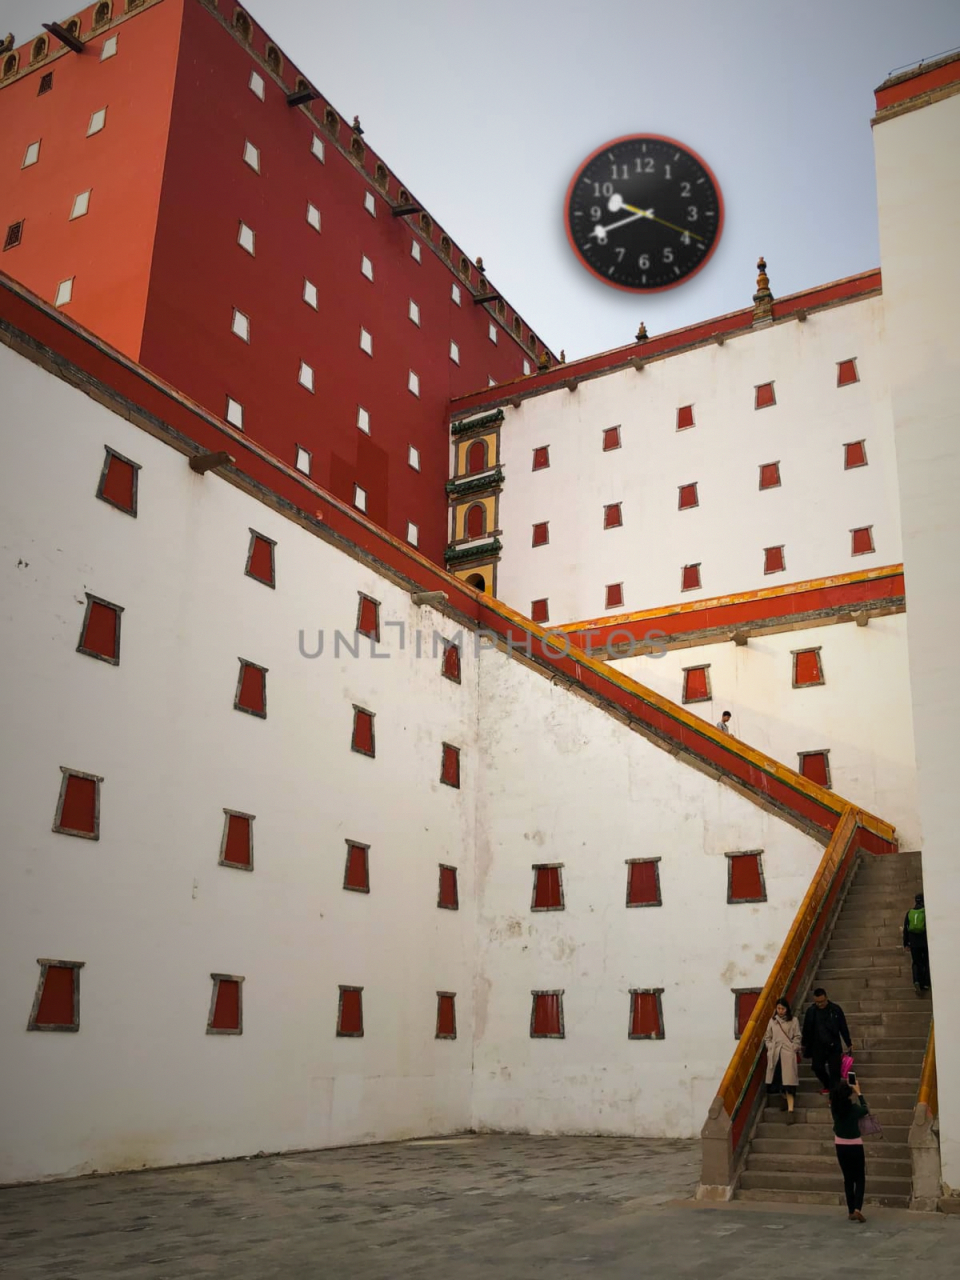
9:41:19
